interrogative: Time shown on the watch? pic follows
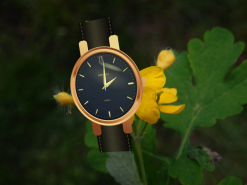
2:01
